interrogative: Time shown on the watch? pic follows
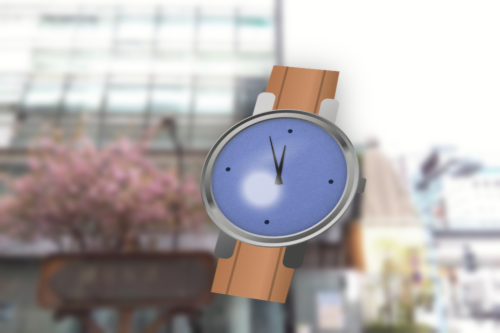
11:56
